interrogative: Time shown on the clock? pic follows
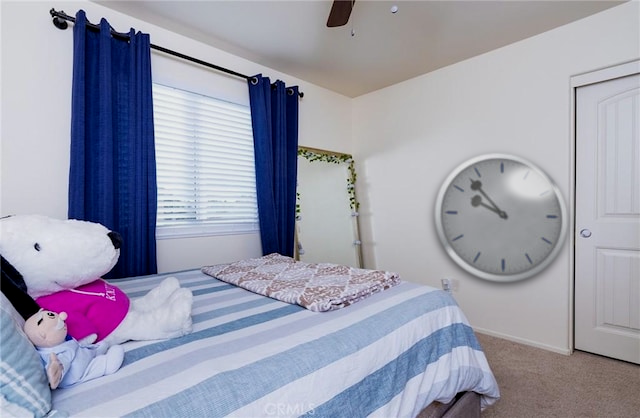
9:53
